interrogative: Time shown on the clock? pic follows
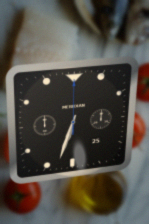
6:33
